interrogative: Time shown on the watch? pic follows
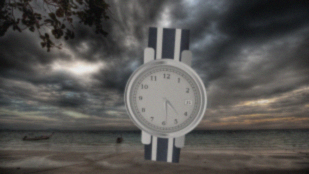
4:29
